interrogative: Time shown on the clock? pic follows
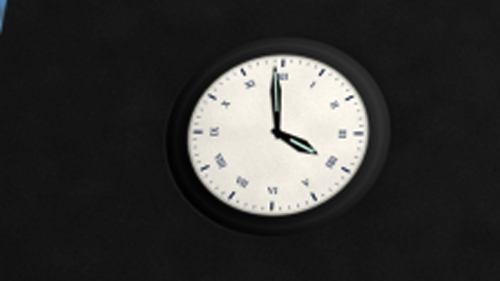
3:59
